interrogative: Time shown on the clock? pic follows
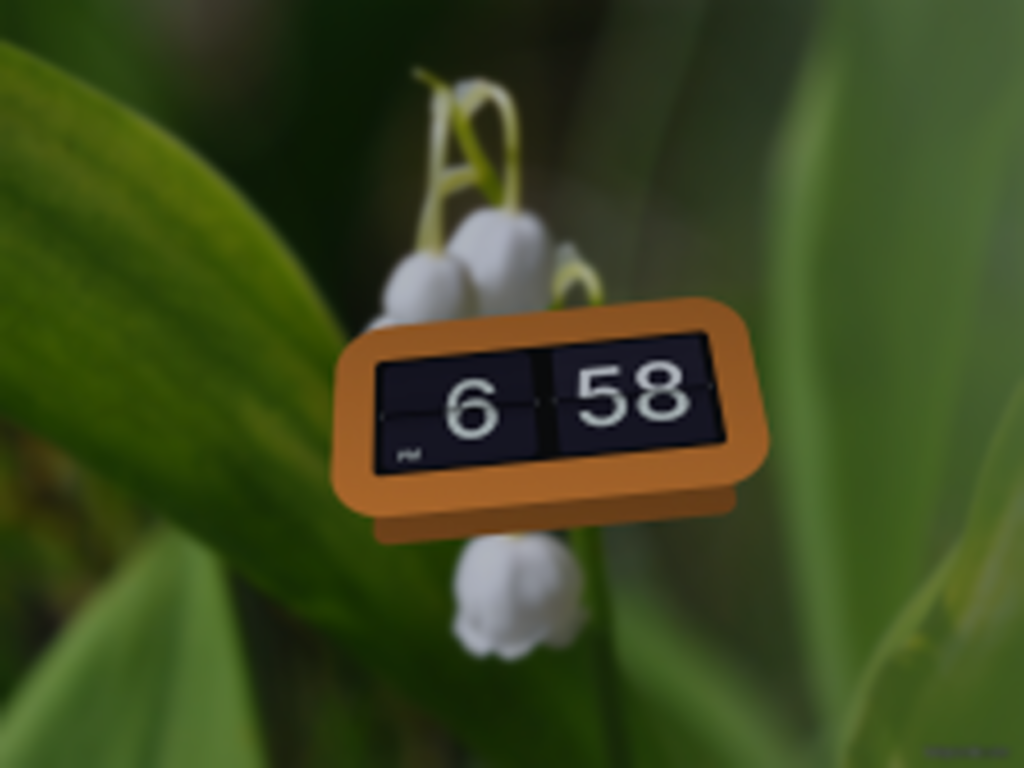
6:58
